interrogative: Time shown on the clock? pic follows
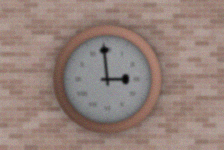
2:59
